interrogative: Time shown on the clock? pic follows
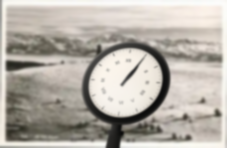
1:05
